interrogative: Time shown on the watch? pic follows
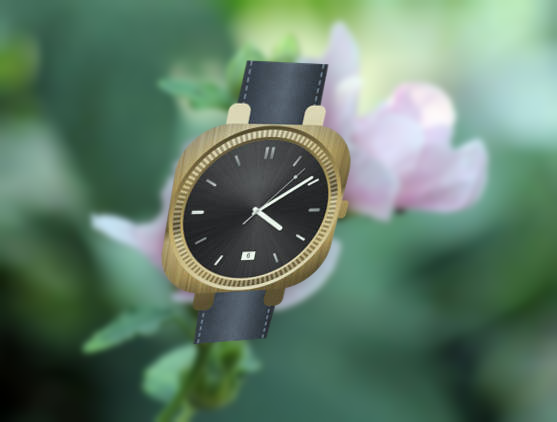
4:09:07
